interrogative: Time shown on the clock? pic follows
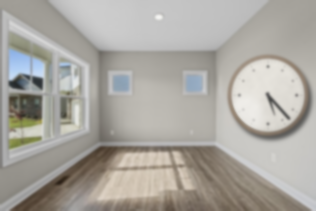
5:23
